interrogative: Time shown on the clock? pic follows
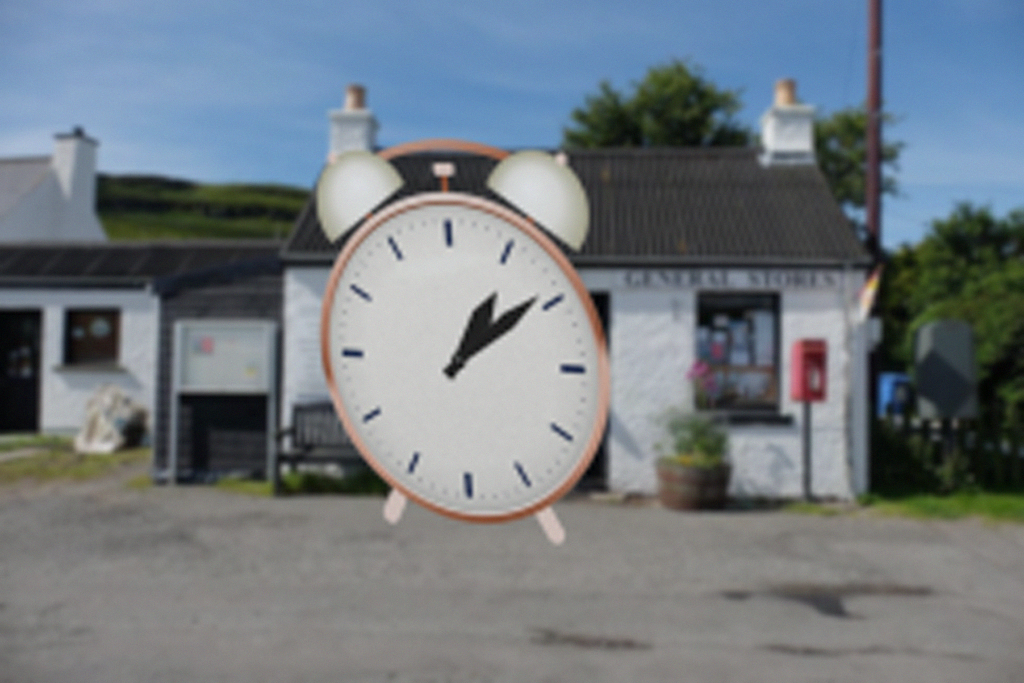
1:09
